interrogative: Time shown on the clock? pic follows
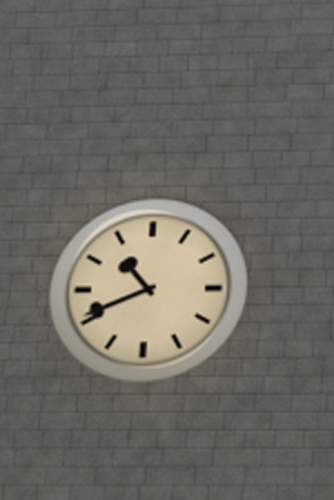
10:41
